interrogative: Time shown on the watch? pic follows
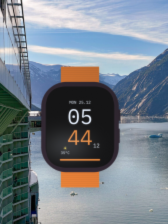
5:44
